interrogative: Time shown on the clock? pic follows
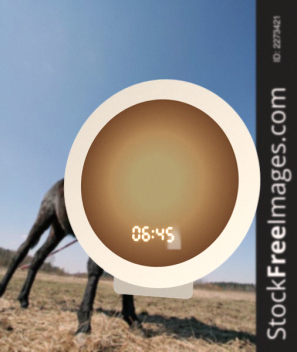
6:45
